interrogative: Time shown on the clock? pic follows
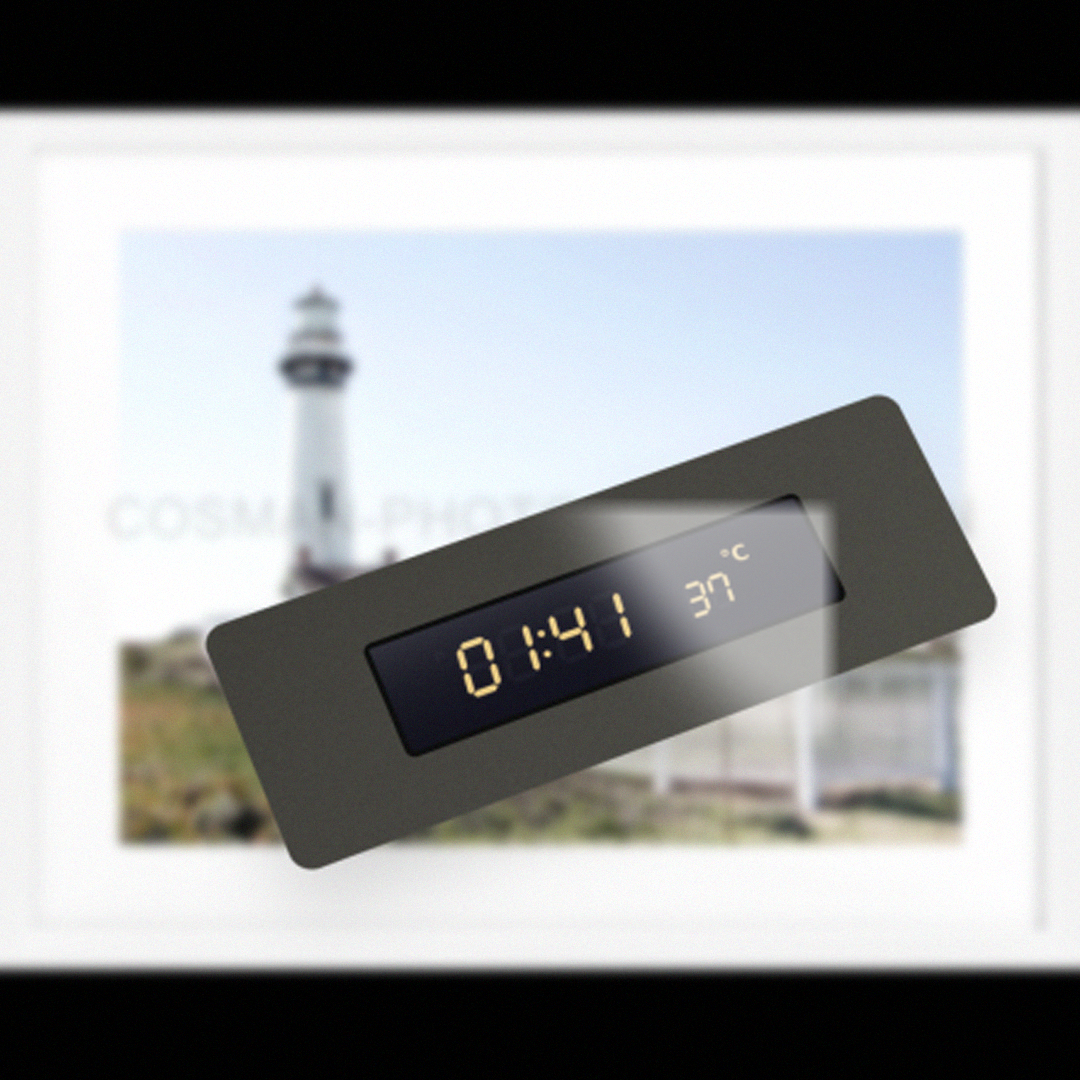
1:41
